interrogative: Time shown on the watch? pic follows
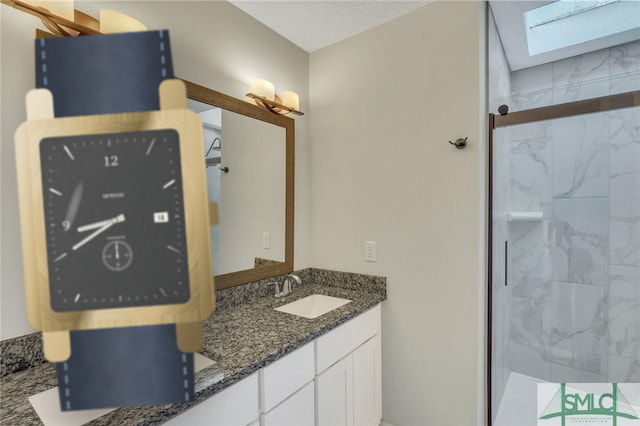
8:40
